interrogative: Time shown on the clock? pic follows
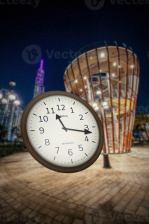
11:17
